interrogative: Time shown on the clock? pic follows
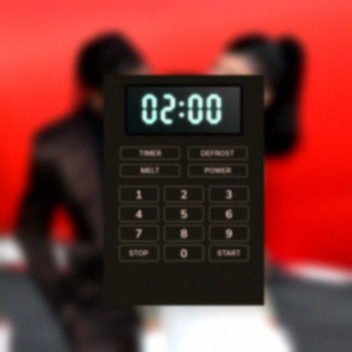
2:00
